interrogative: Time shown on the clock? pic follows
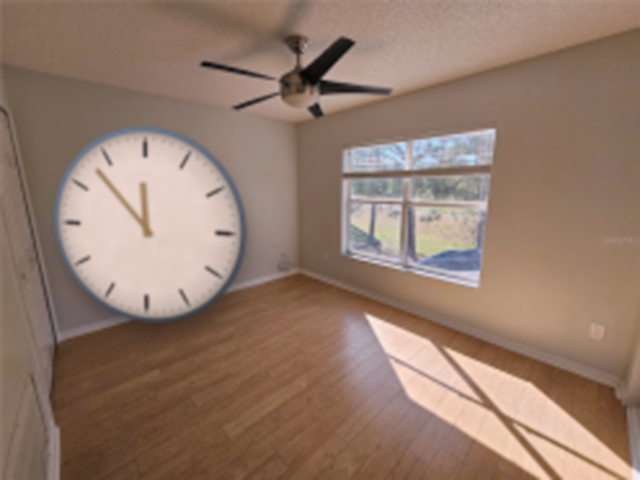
11:53
